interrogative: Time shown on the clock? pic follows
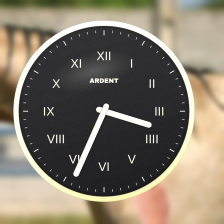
3:34
